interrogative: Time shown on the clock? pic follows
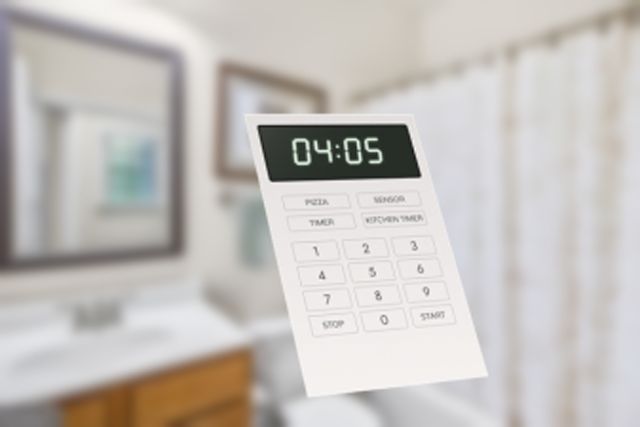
4:05
